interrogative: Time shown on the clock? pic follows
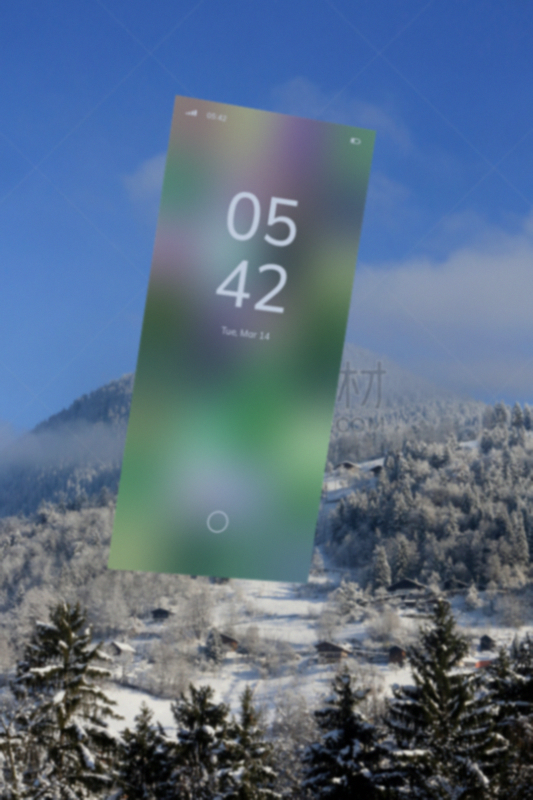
5:42
